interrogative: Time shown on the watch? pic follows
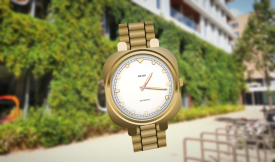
1:17
